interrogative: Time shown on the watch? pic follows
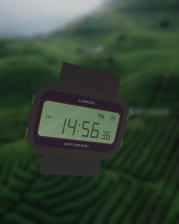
14:56:36
